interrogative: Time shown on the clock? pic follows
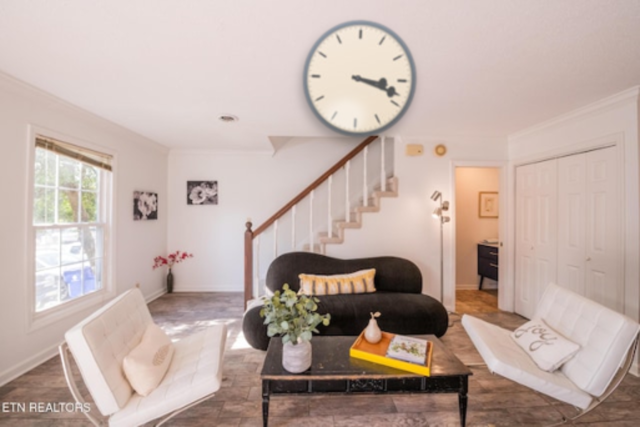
3:18
